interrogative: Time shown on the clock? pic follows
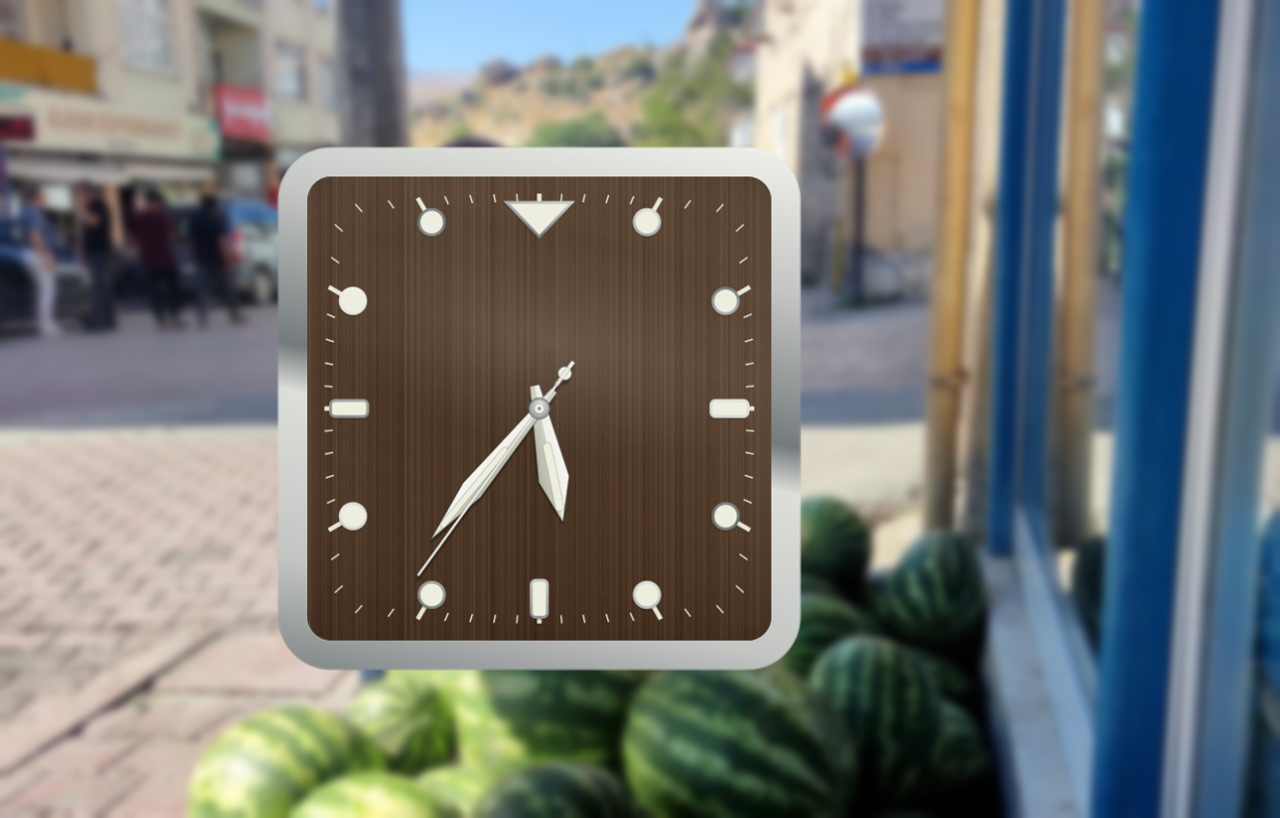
5:36:36
